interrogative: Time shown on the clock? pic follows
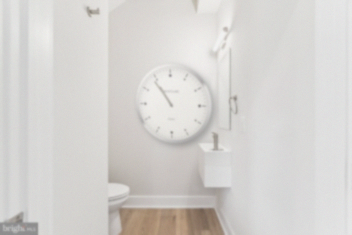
10:54
